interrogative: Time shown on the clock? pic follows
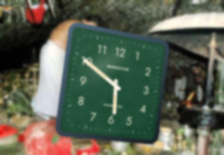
5:50
